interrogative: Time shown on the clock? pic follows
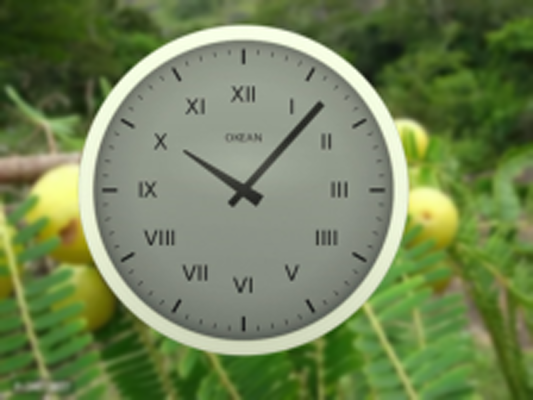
10:07
